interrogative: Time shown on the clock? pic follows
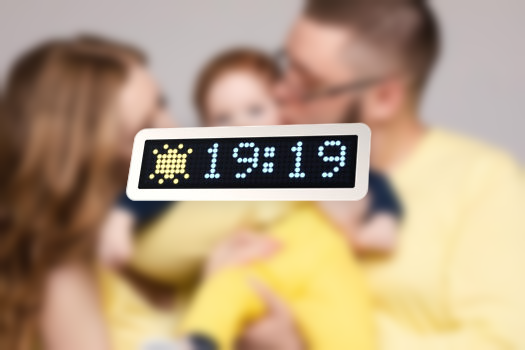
19:19
